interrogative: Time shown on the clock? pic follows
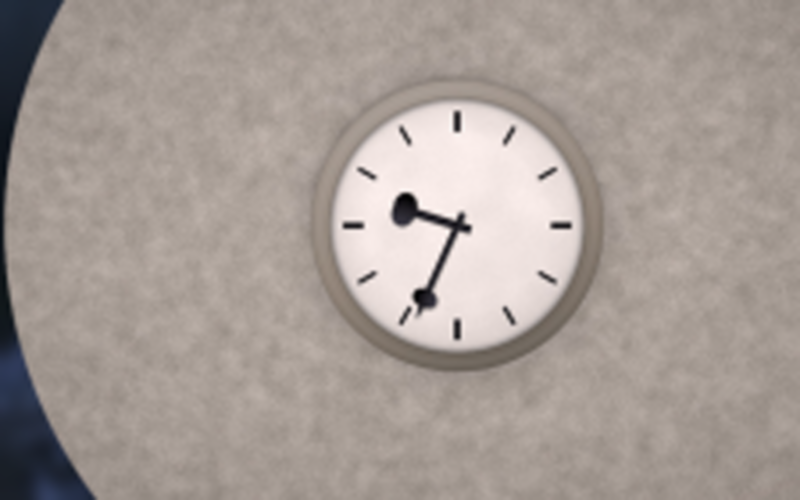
9:34
